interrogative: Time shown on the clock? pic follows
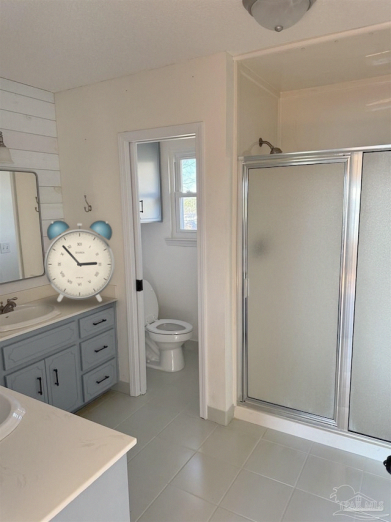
2:53
